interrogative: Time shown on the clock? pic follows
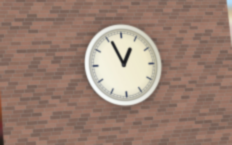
12:56
